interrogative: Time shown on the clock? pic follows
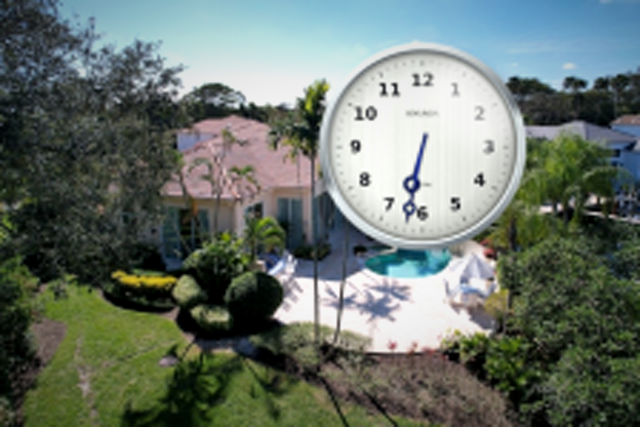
6:32
